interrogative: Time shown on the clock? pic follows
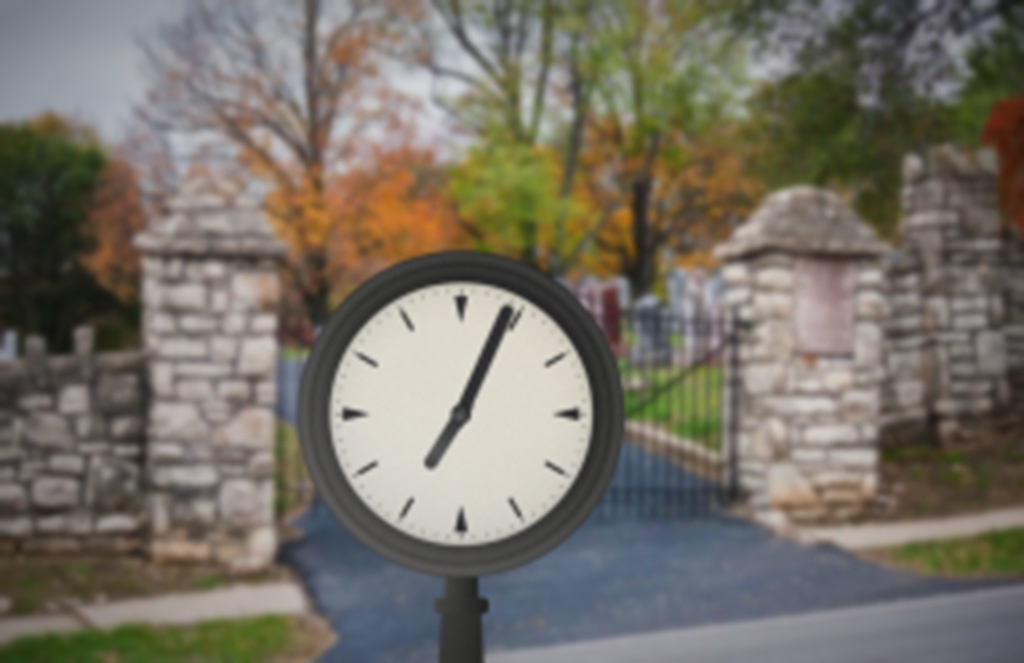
7:04
